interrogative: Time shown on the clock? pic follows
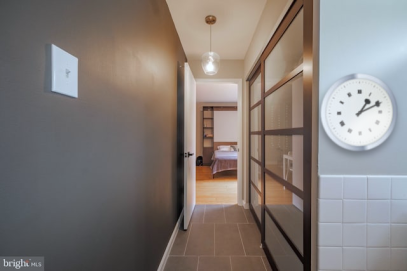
1:11
